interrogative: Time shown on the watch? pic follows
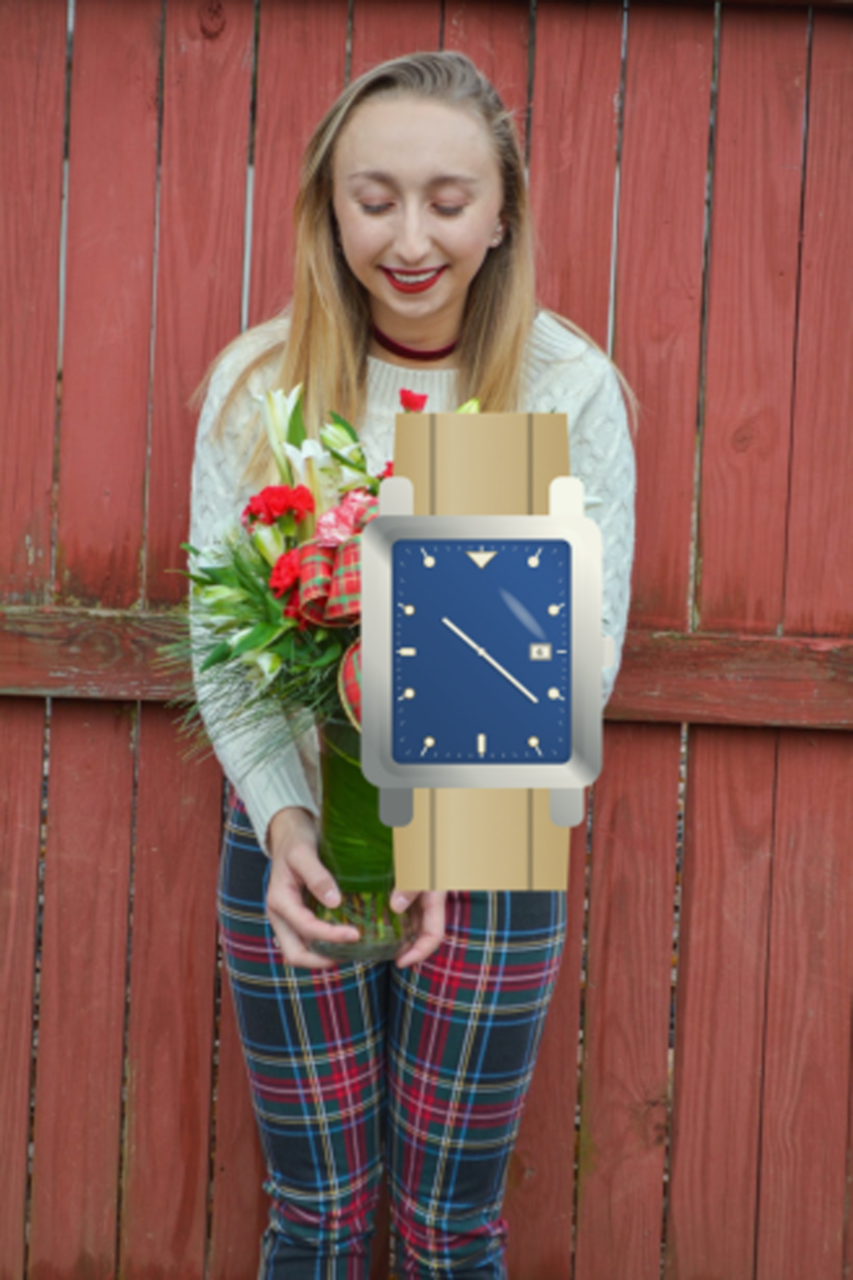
10:22
